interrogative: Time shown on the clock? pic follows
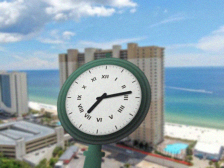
7:13
